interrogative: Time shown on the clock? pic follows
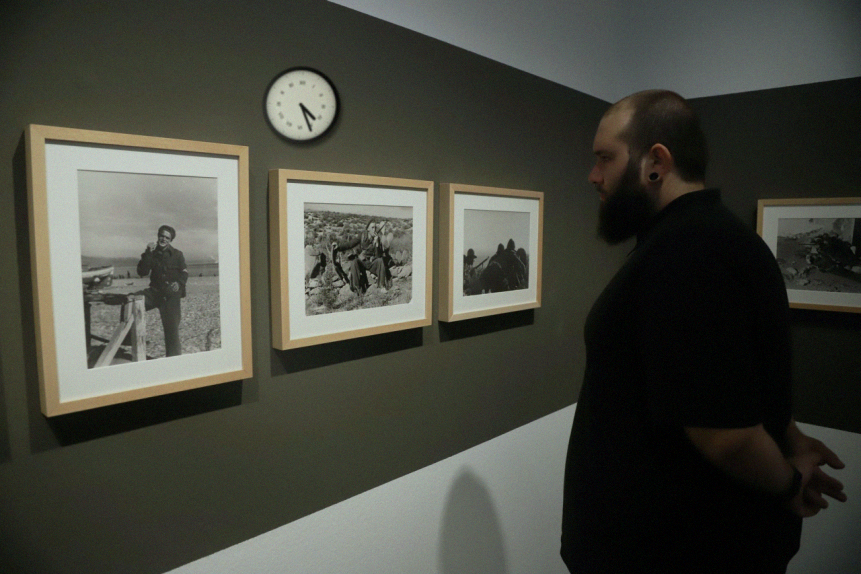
4:26
